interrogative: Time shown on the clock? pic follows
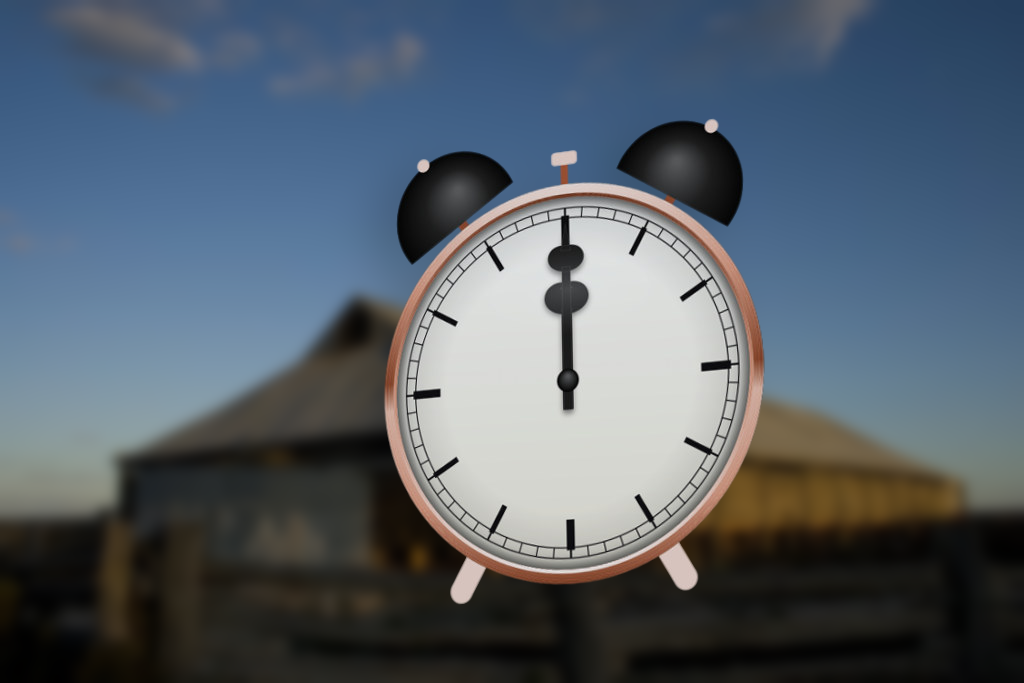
12:00
